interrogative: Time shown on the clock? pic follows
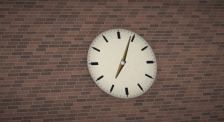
7:04
